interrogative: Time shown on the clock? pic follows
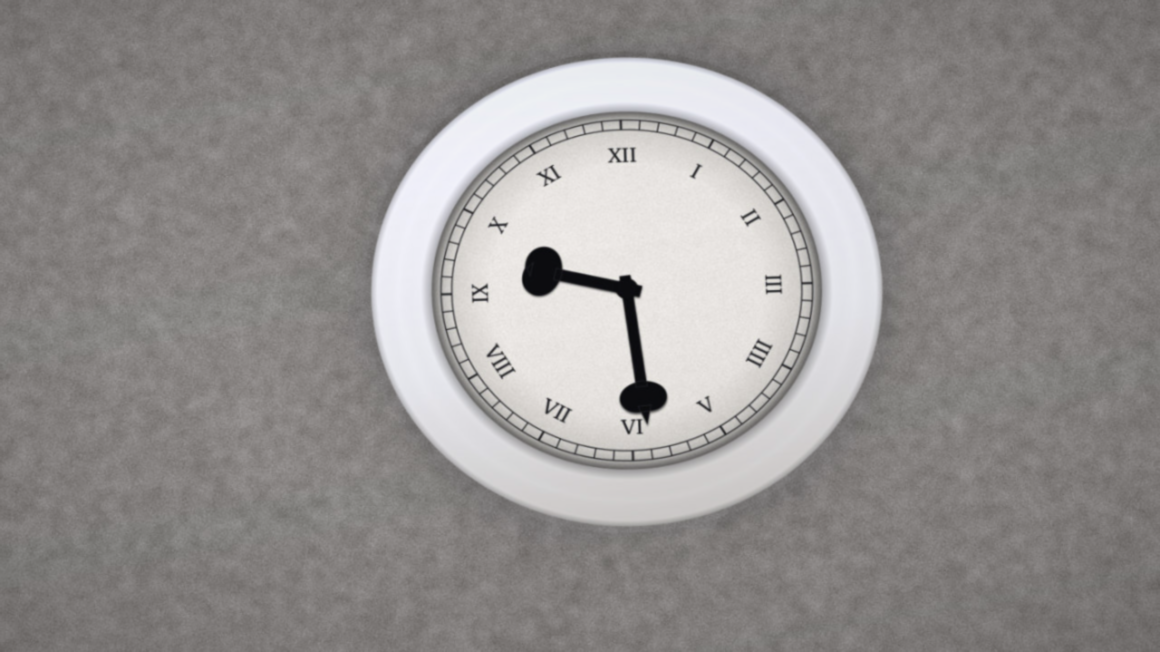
9:29
